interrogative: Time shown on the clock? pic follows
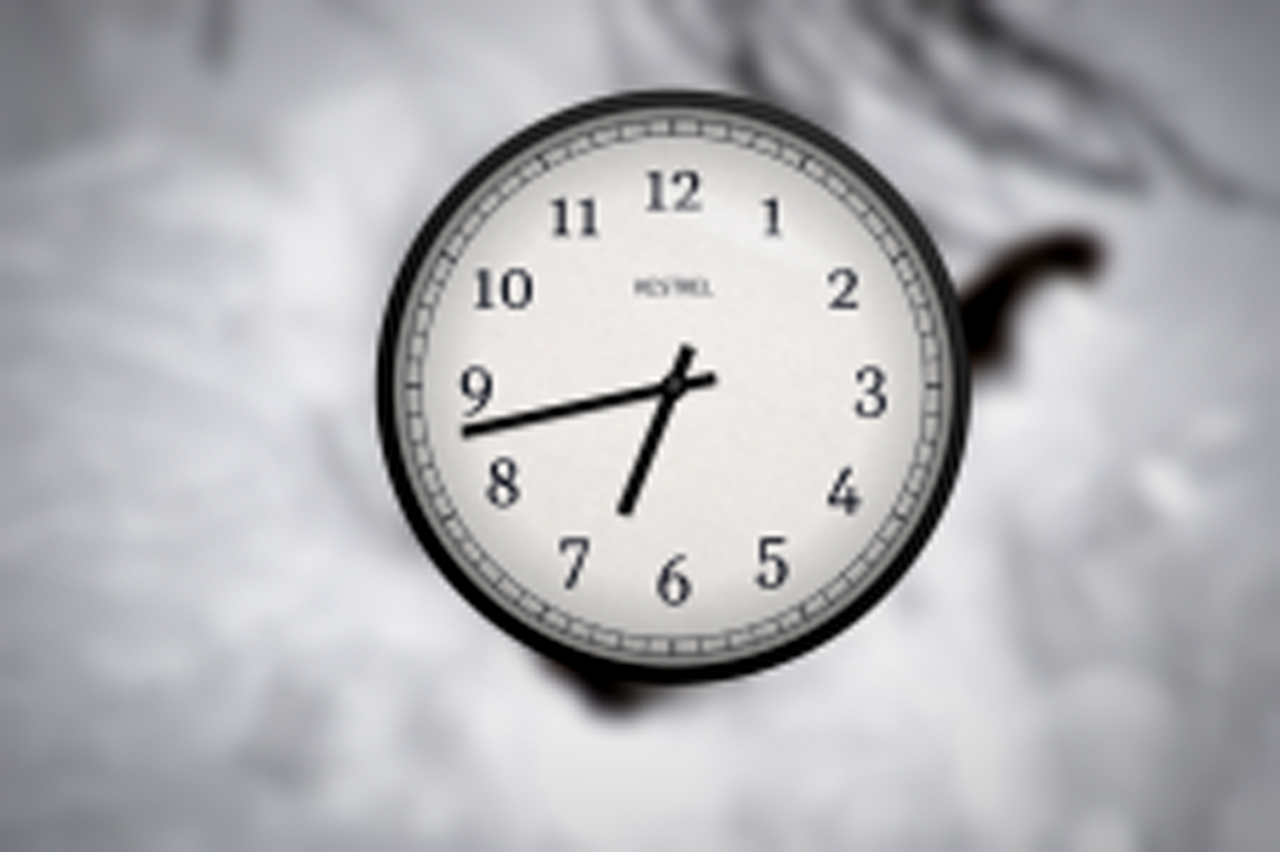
6:43
